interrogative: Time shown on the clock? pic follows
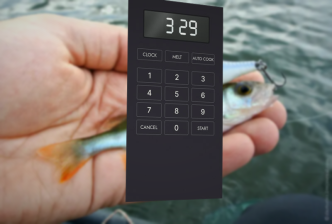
3:29
